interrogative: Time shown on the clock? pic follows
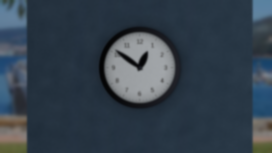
12:51
